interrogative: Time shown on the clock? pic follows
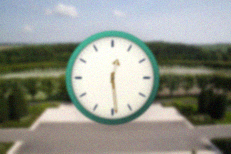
12:29
